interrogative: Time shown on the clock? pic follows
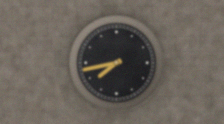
7:43
